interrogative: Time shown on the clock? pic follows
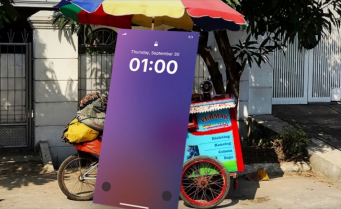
1:00
